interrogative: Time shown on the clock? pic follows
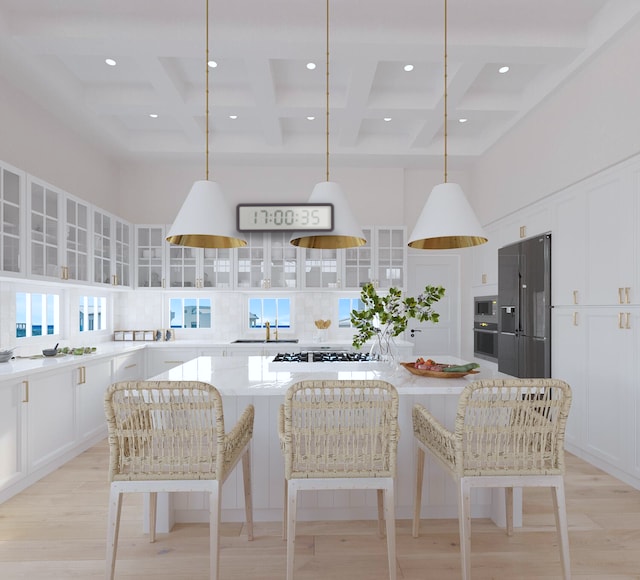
17:00:35
